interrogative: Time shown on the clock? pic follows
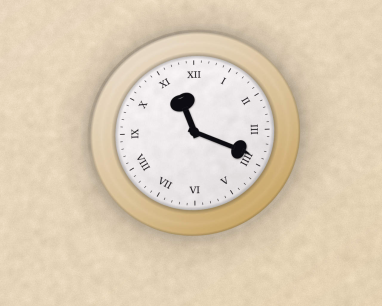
11:19
